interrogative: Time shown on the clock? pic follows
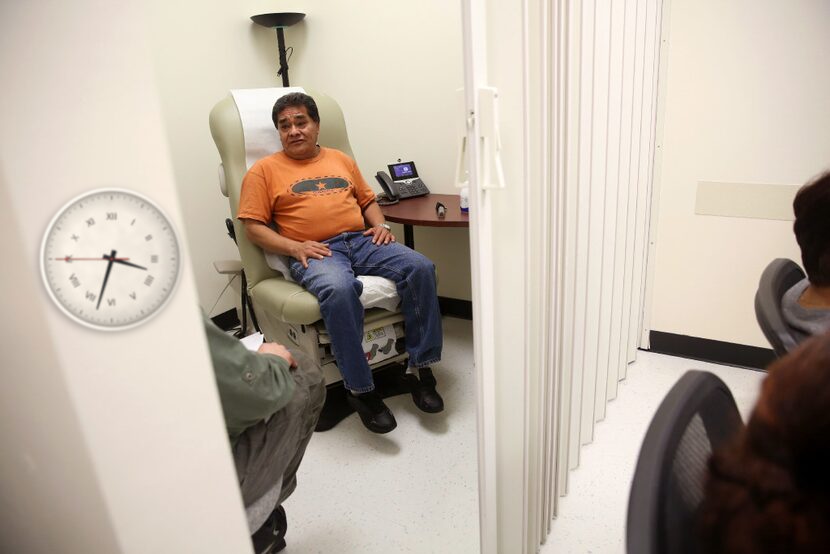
3:32:45
